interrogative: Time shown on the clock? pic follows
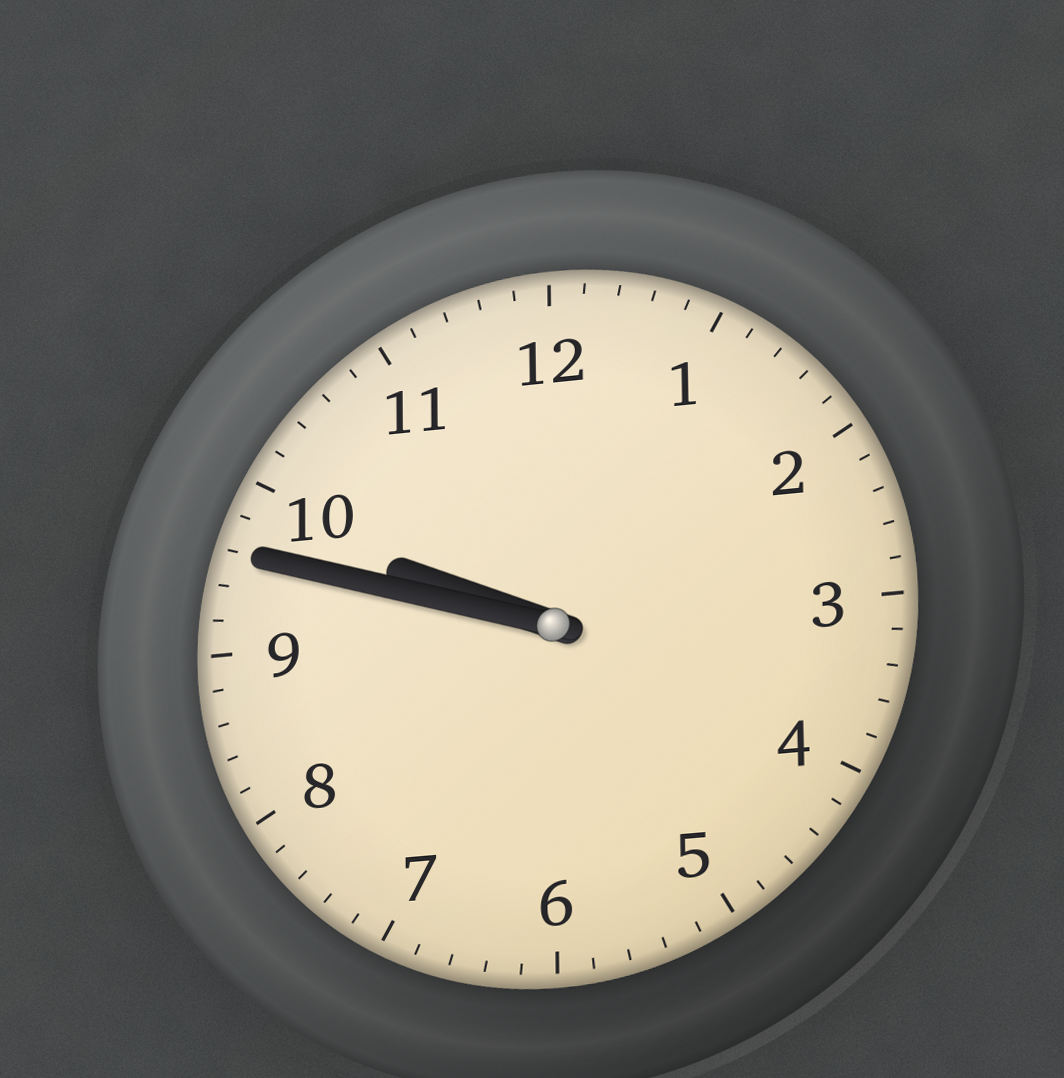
9:48
